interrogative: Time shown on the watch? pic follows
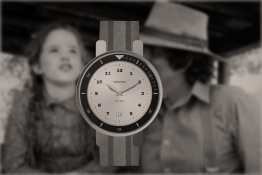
10:10
